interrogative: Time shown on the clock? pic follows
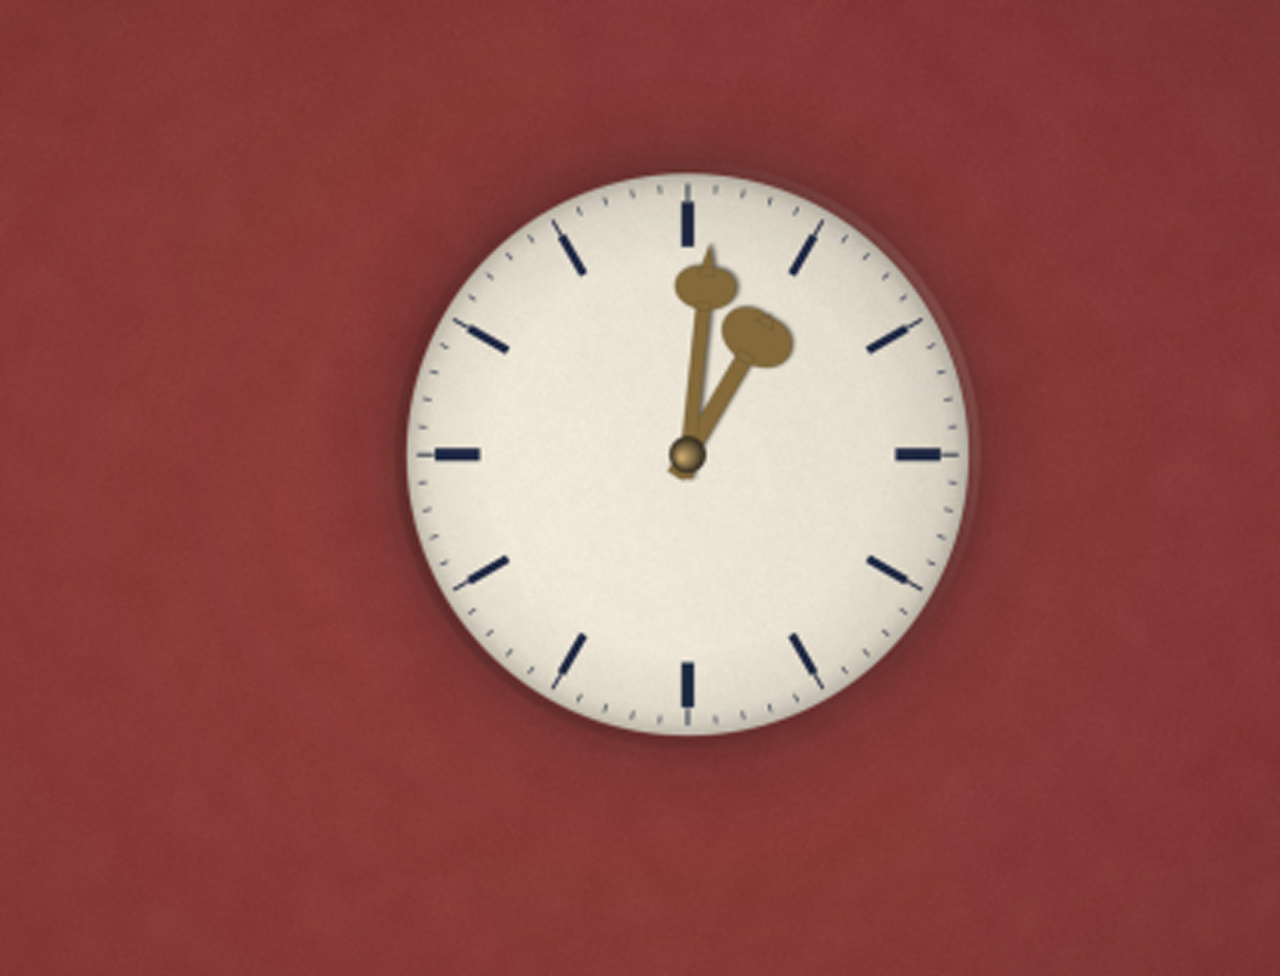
1:01
